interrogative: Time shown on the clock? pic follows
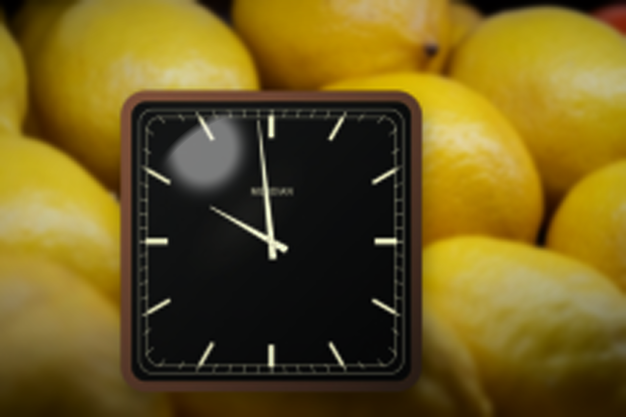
9:59
